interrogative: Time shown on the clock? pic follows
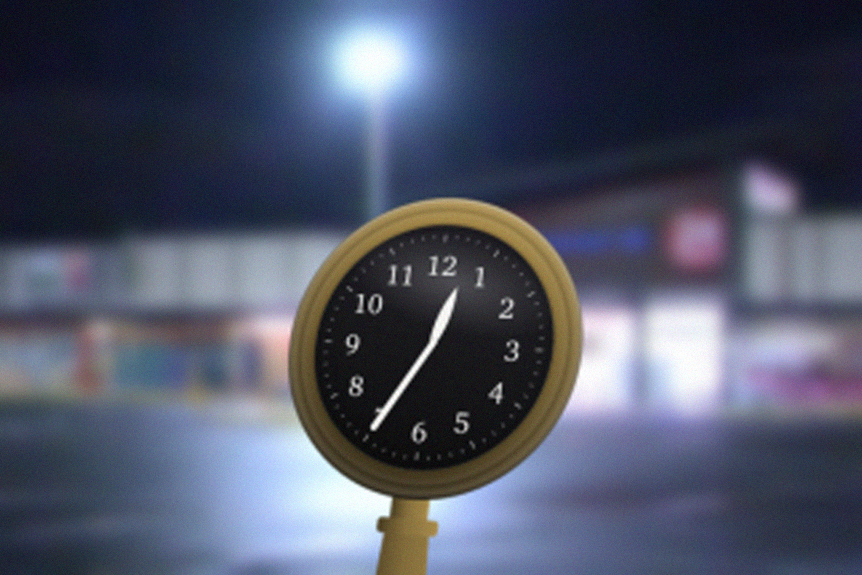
12:35
